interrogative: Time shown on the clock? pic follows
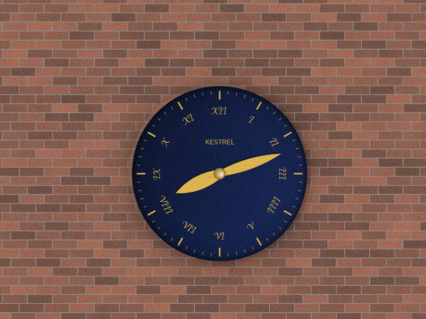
8:12
